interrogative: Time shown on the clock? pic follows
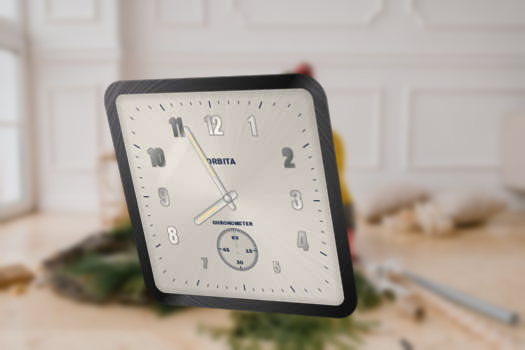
7:56
